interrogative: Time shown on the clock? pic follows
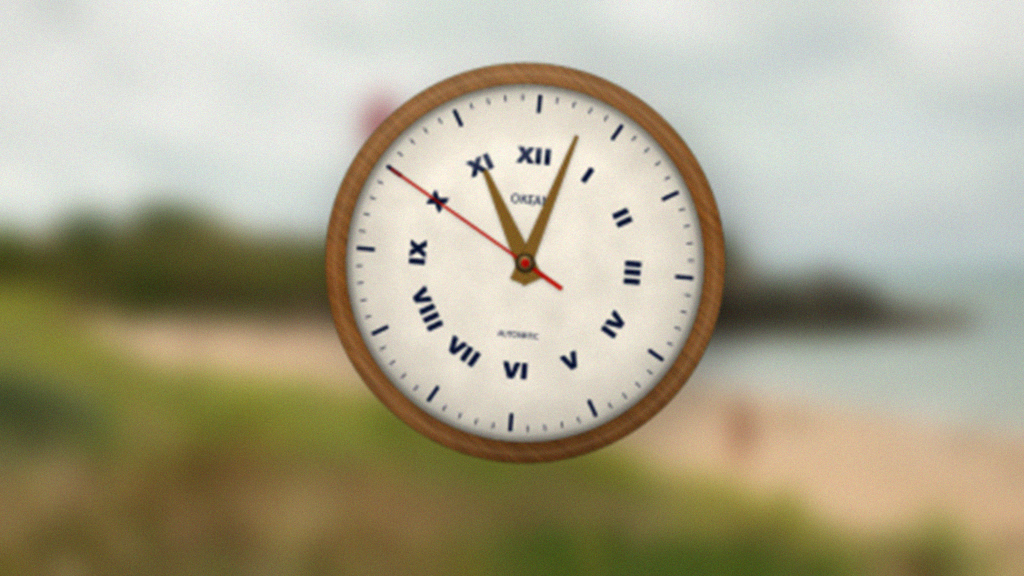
11:02:50
